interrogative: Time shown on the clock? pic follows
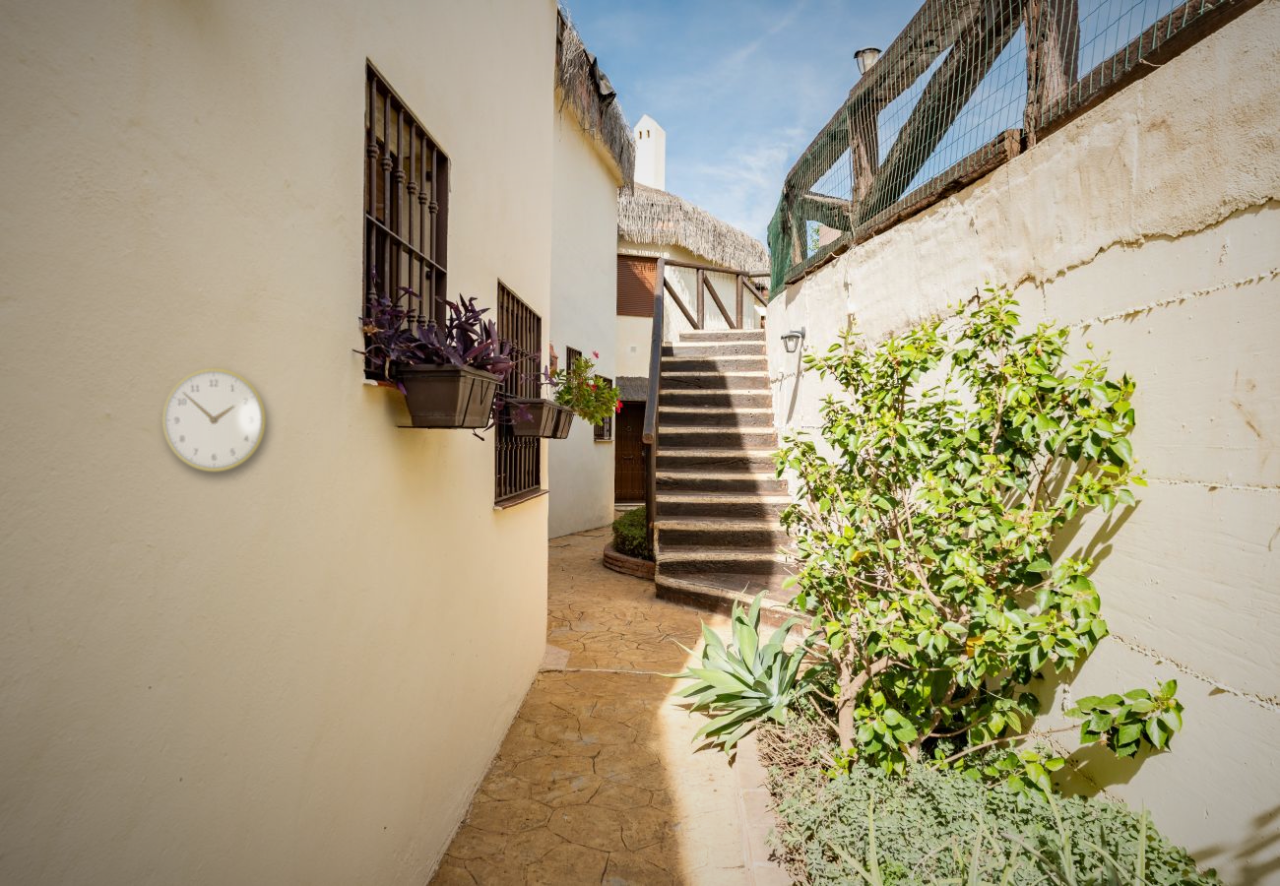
1:52
